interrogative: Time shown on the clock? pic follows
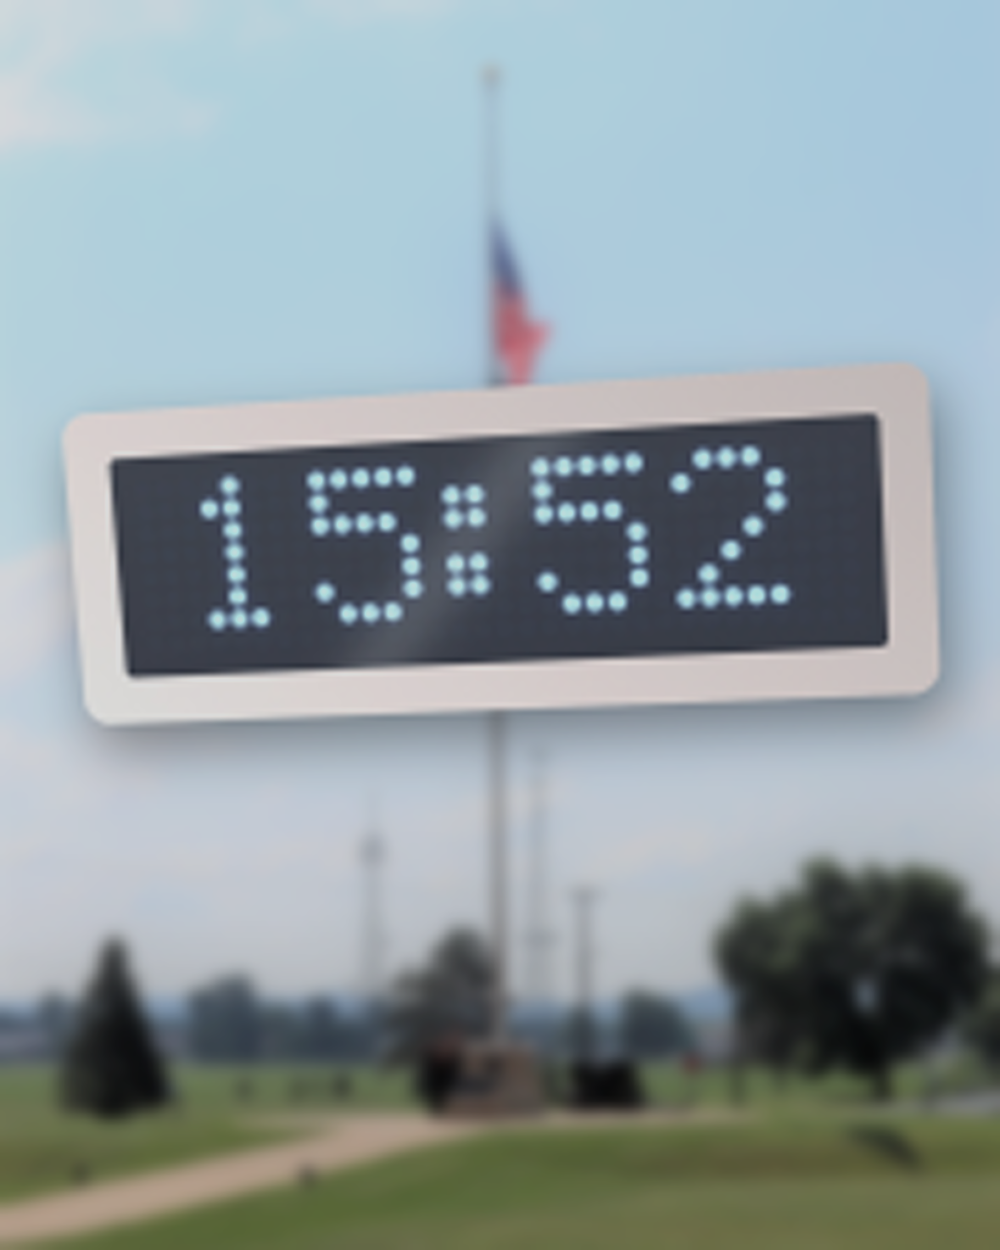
15:52
